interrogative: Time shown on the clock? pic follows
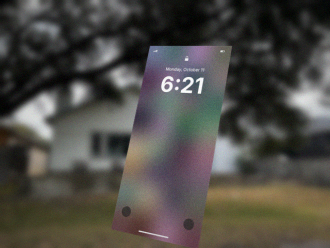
6:21
